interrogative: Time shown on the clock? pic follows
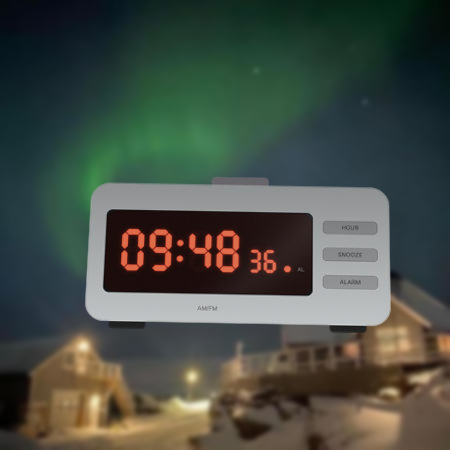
9:48:36
